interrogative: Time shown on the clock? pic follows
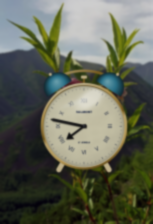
7:47
